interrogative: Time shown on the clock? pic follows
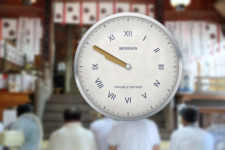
9:50
